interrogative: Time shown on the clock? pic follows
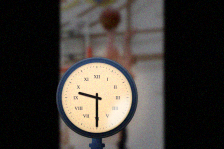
9:30
